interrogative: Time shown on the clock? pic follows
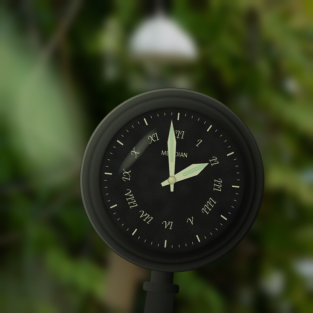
1:59
